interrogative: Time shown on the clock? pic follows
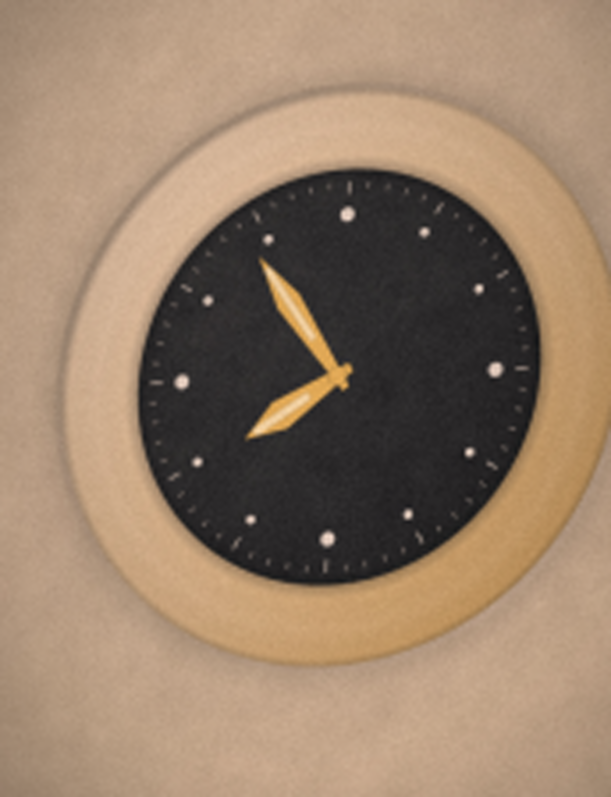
7:54
